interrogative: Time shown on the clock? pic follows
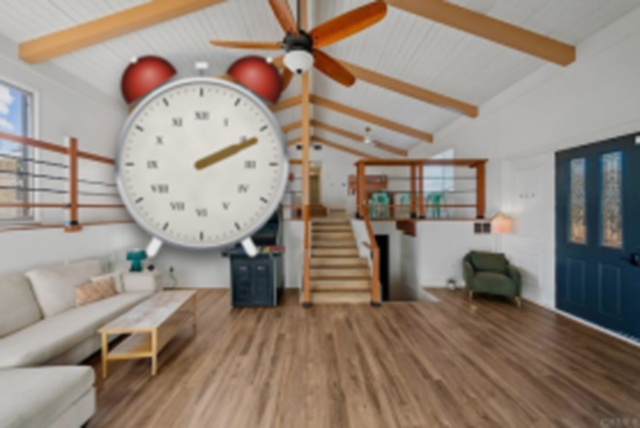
2:11
